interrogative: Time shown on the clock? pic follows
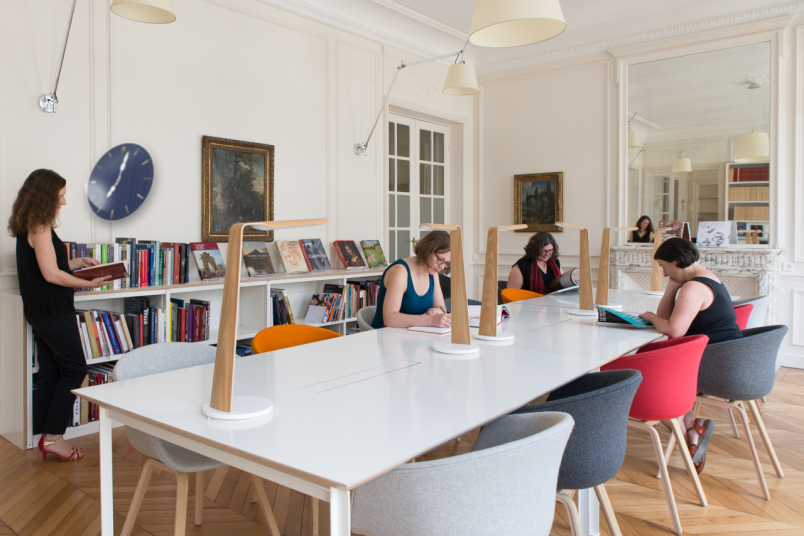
7:02
